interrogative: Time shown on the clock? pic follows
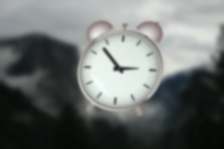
2:53
